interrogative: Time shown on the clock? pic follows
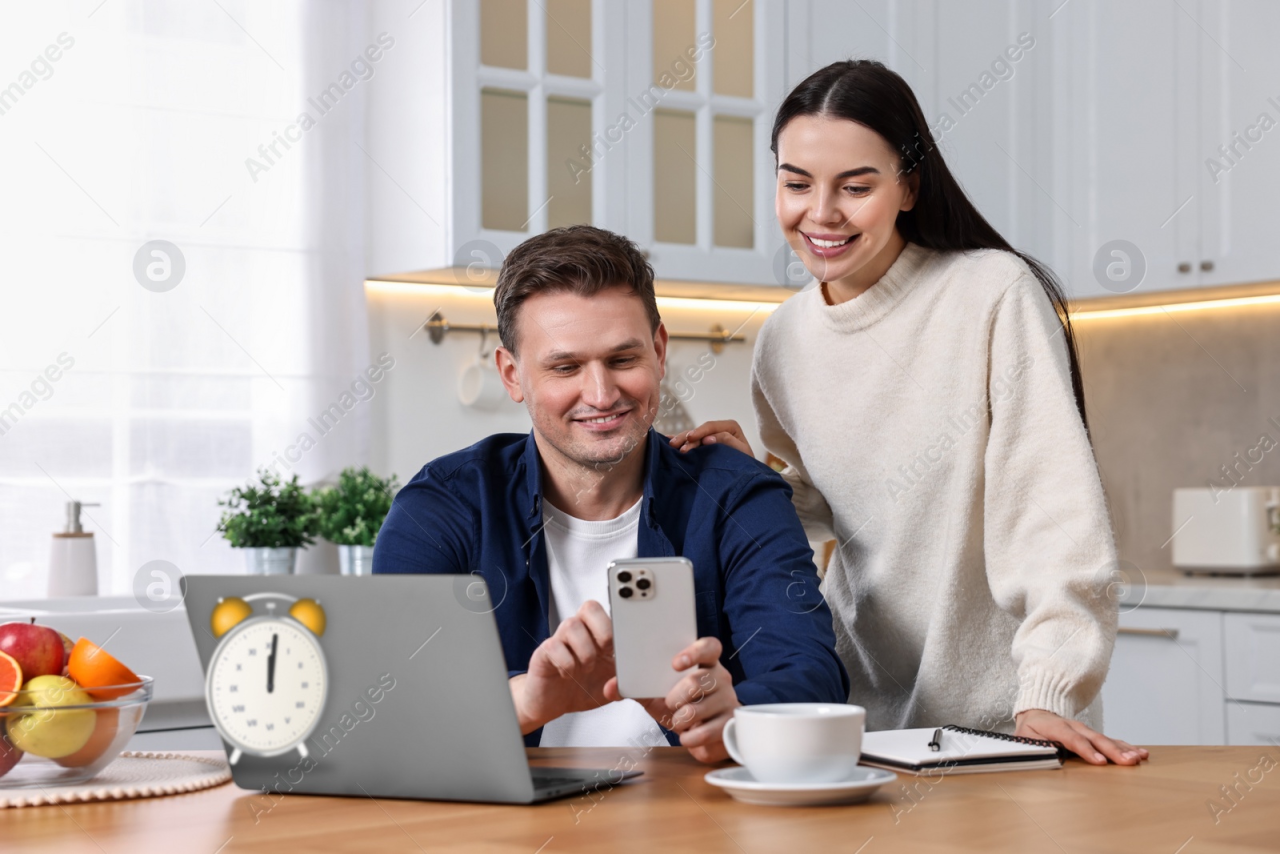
12:01
